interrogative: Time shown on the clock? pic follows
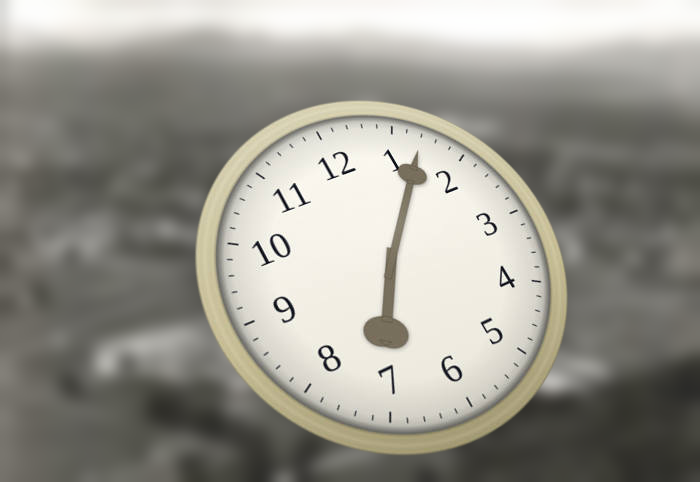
7:07
